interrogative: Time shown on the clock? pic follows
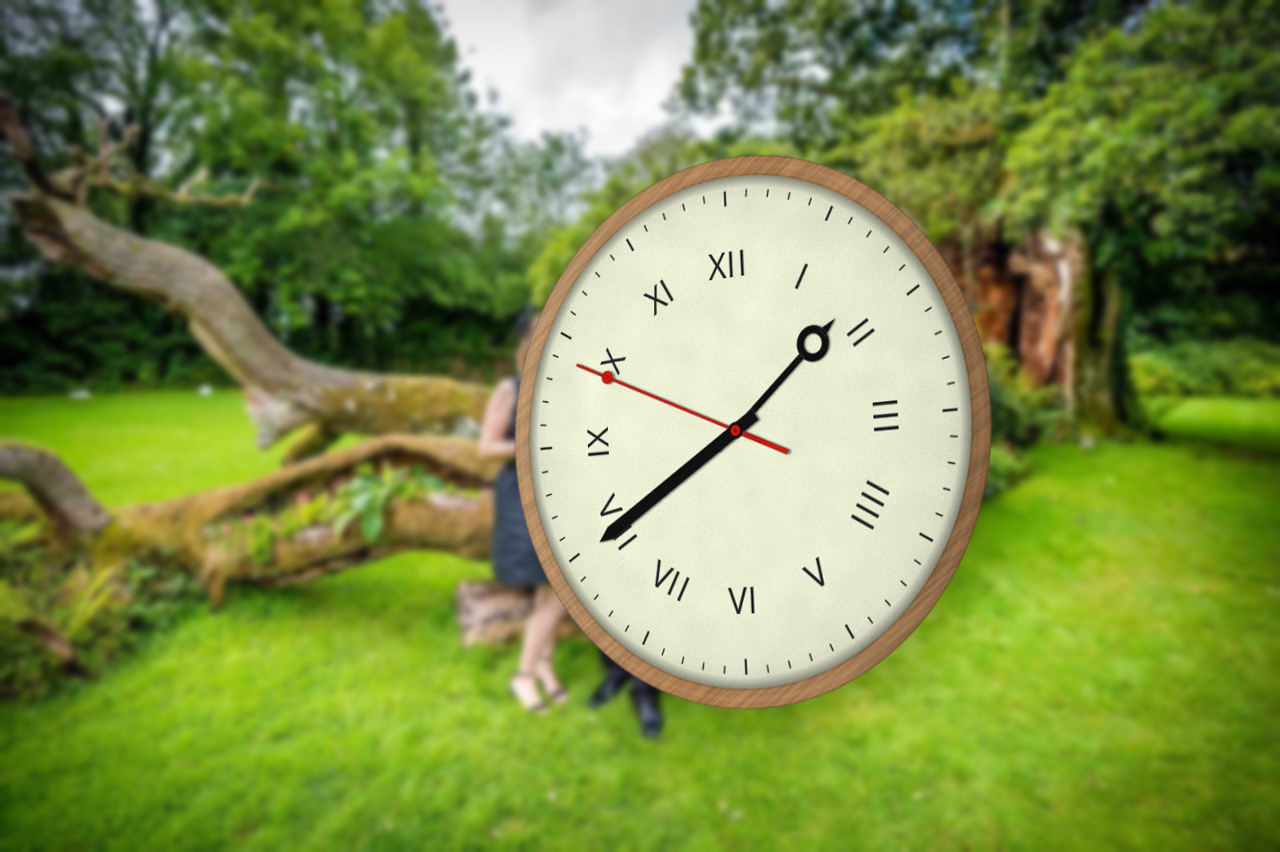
1:39:49
